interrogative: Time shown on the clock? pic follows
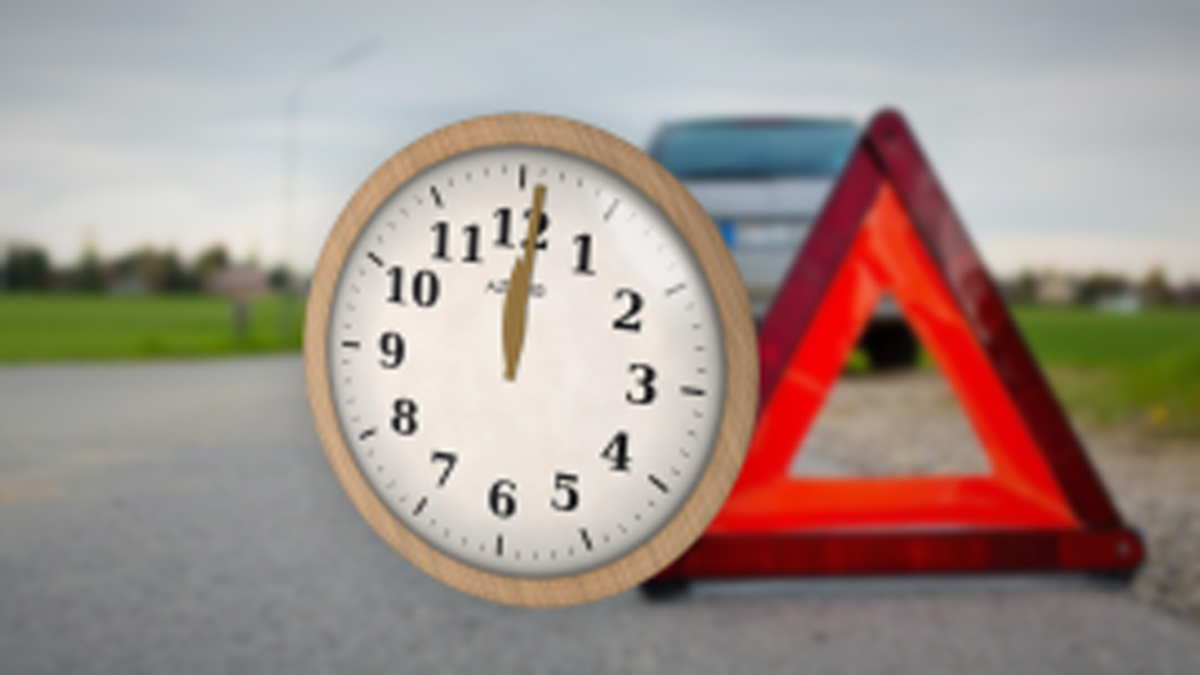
12:01
